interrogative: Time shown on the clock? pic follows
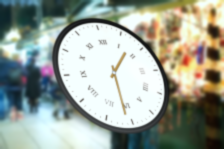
1:31
